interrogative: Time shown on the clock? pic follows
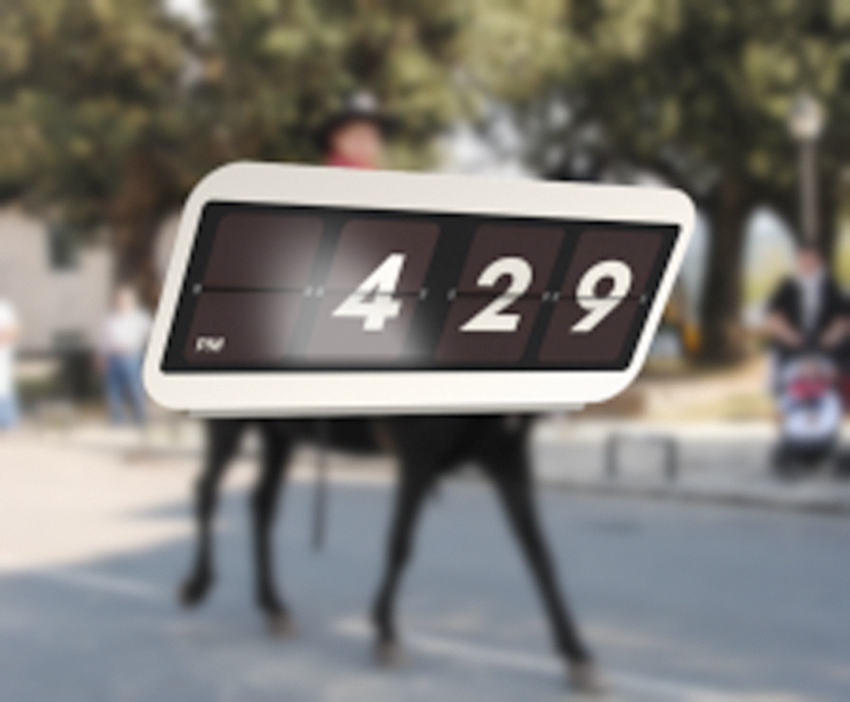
4:29
